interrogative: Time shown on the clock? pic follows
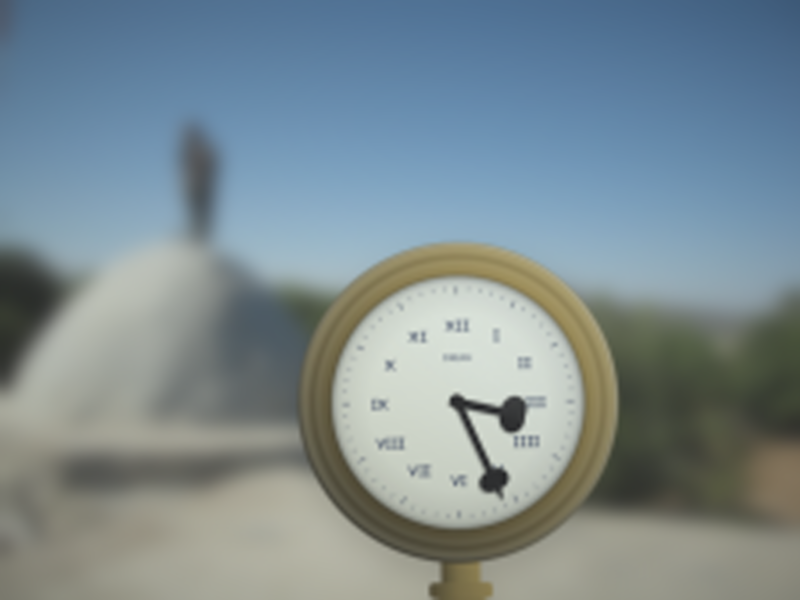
3:26
